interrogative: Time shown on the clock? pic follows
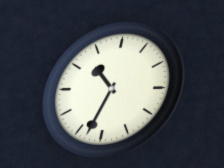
10:33
